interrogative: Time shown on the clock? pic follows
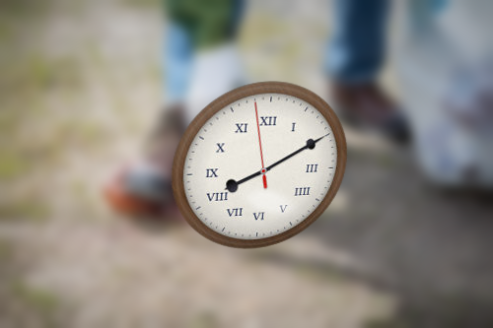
8:09:58
